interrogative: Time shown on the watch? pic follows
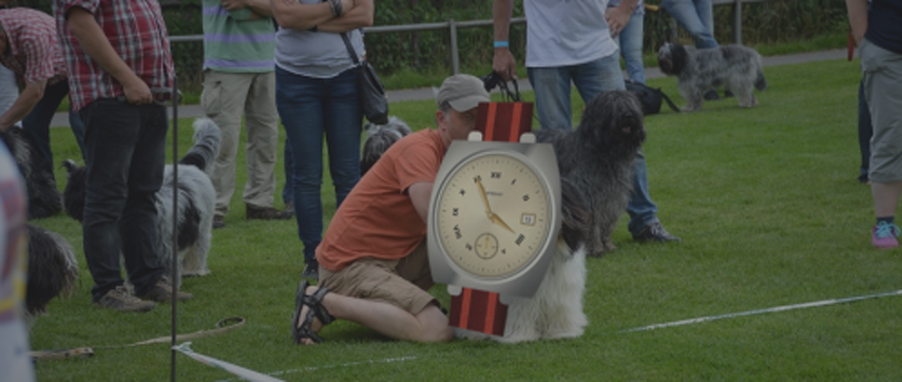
3:55
